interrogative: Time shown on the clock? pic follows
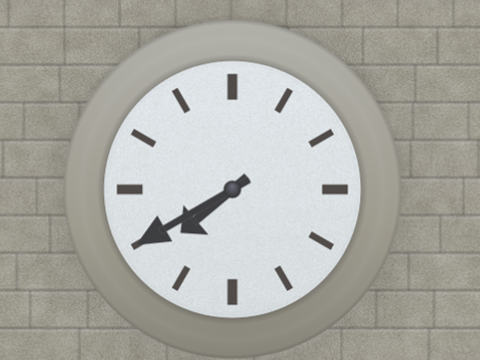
7:40
